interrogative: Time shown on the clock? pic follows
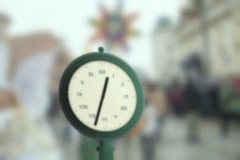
12:33
